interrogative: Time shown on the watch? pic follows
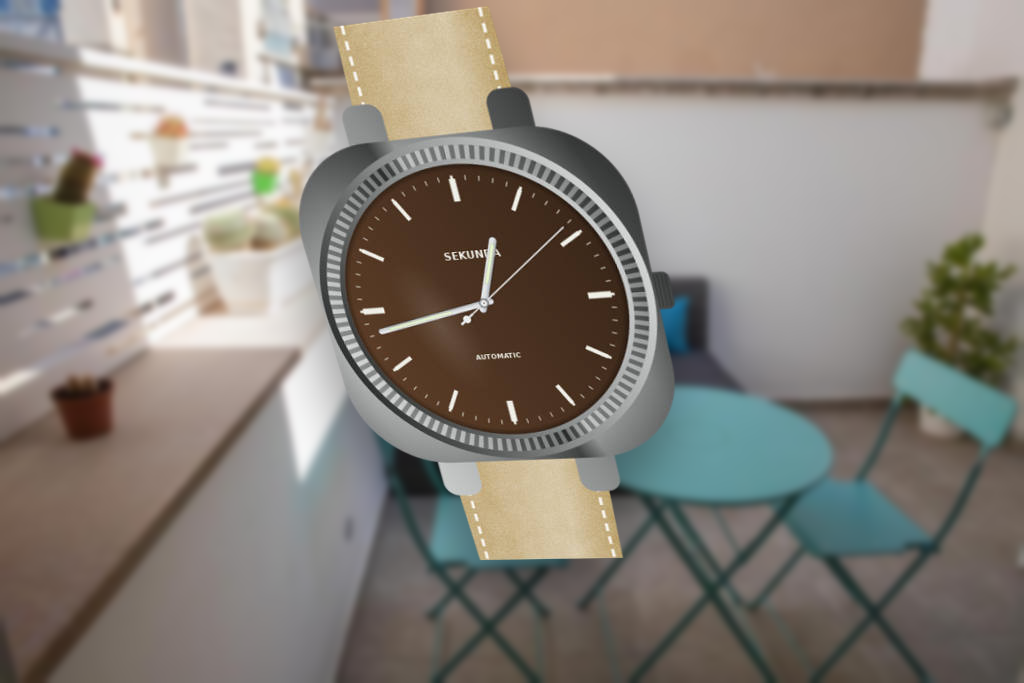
12:43:09
